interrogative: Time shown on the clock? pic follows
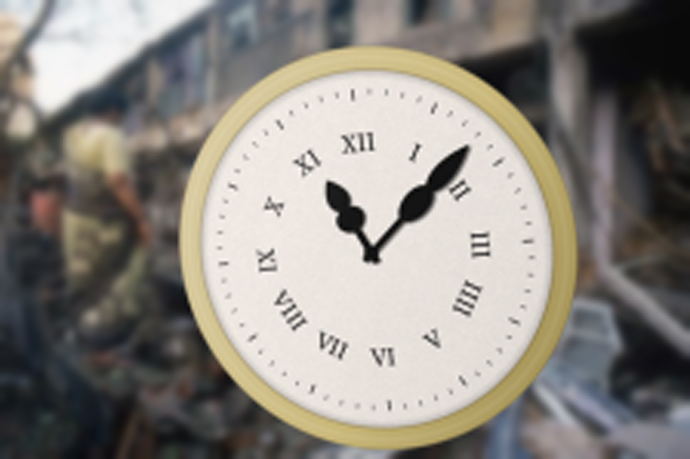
11:08
